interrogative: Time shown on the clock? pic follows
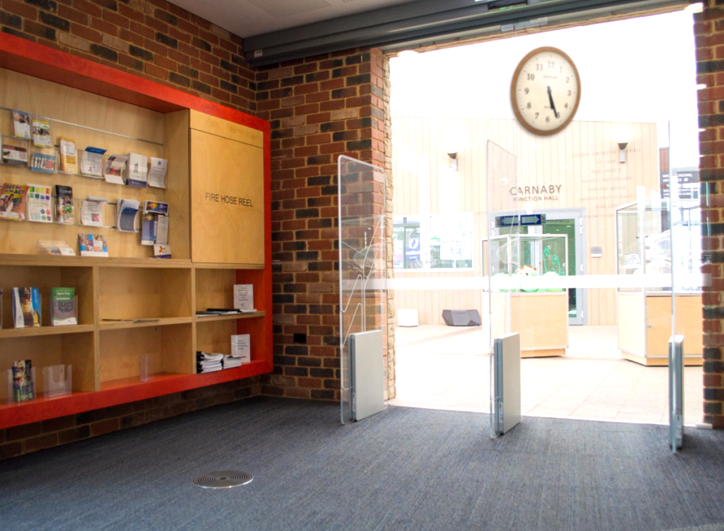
5:26
